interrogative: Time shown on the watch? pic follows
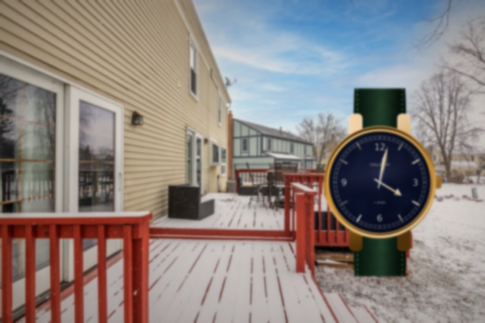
4:02
